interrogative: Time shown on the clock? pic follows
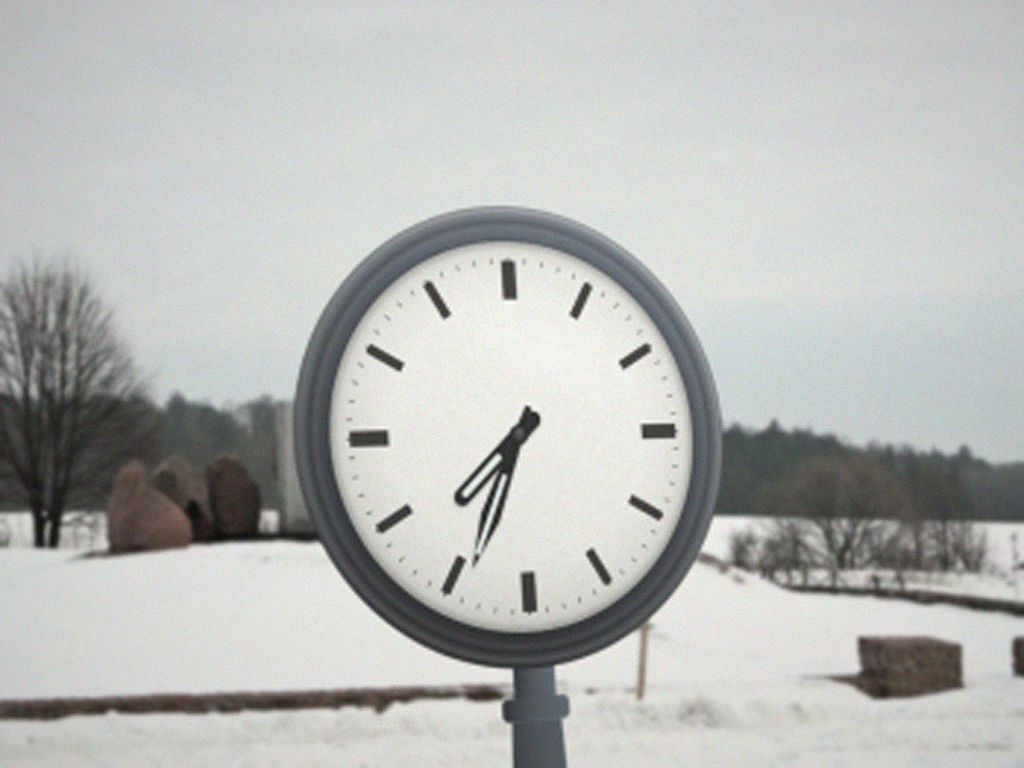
7:34
